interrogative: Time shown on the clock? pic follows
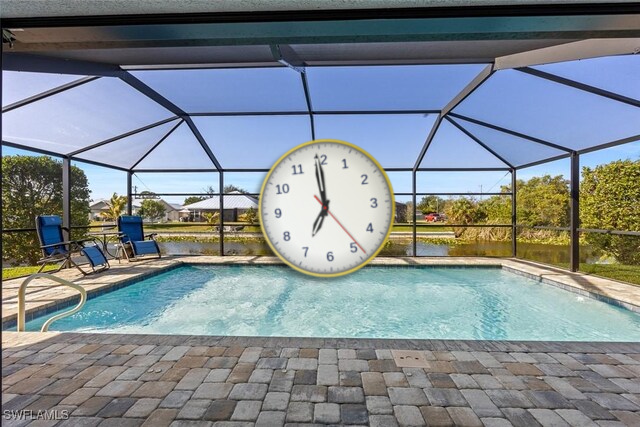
6:59:24
